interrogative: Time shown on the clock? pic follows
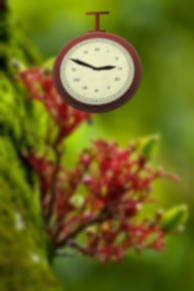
2:49
